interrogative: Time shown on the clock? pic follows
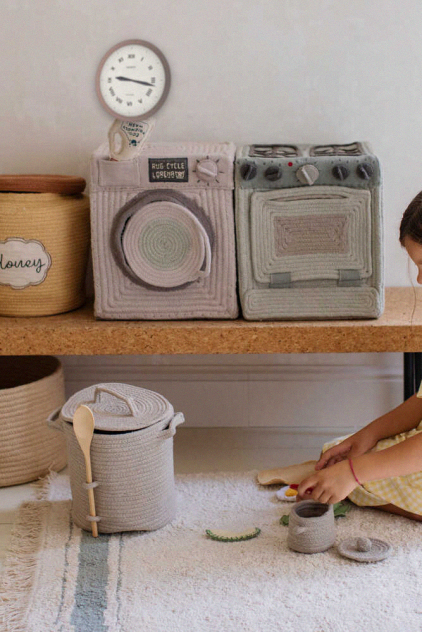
9:17
